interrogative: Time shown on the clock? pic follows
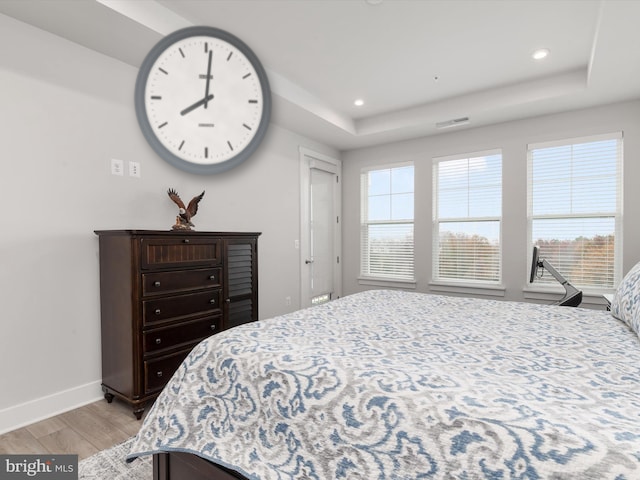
8:01
